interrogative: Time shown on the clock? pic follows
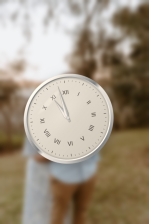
10:58
